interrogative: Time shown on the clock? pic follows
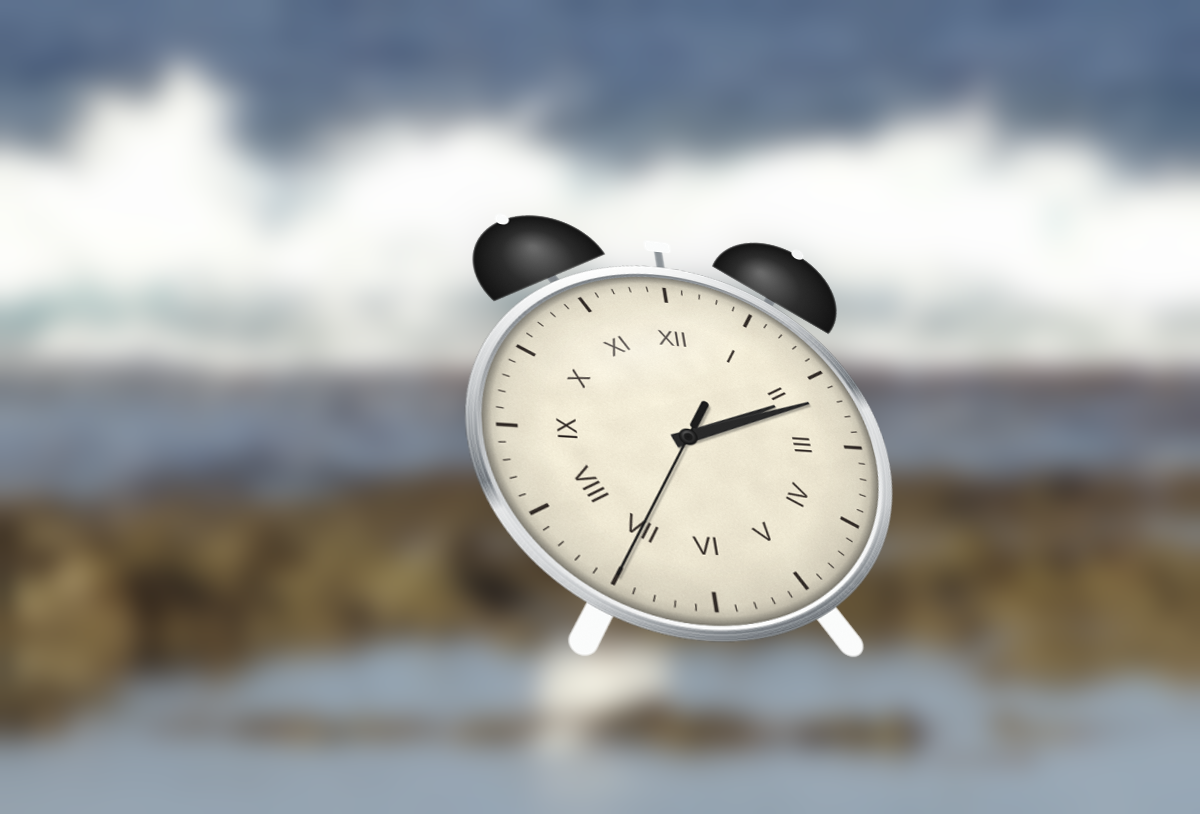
2:11:35
